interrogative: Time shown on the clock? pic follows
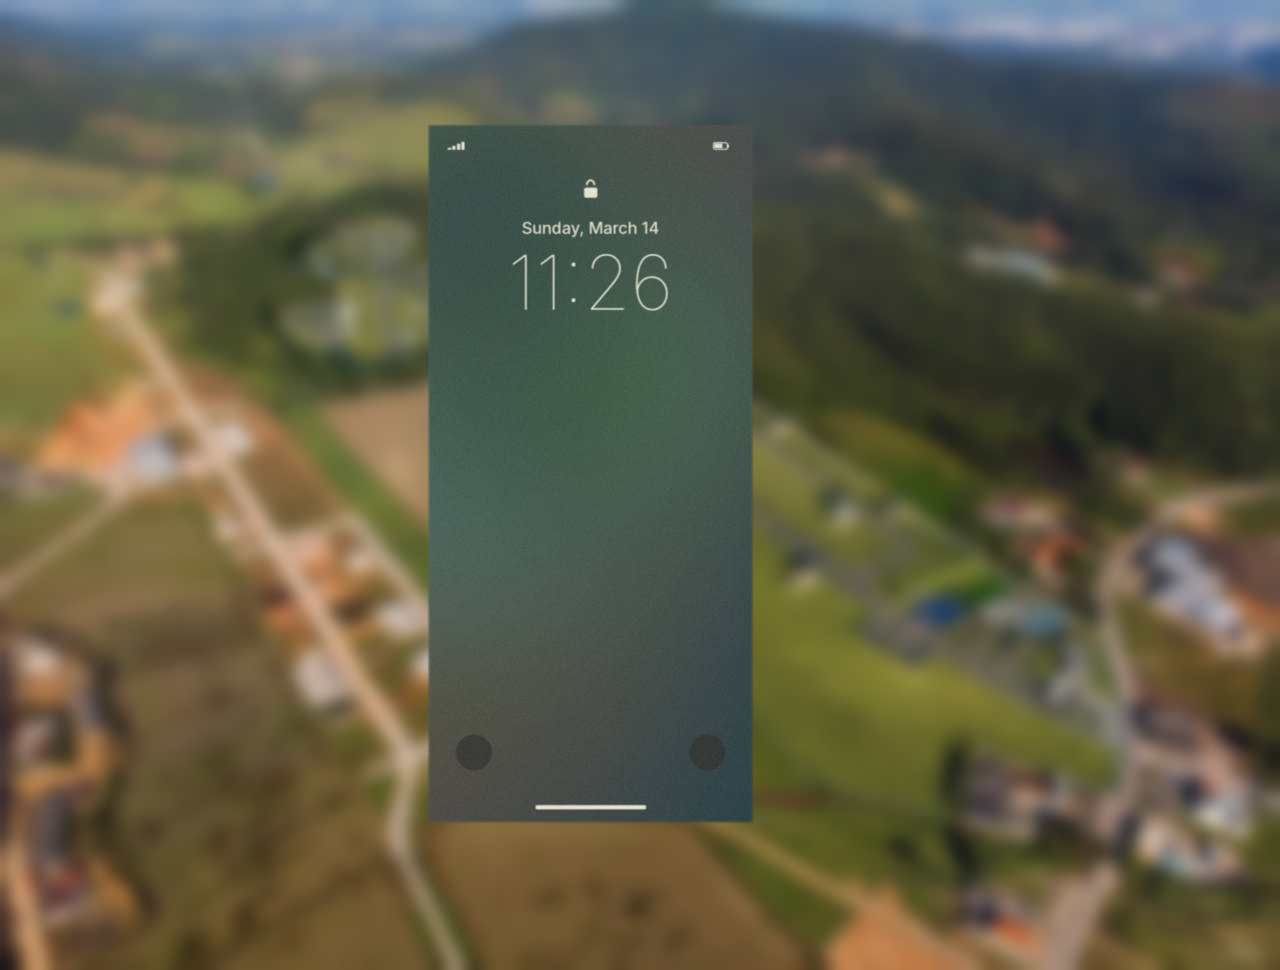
11:26
